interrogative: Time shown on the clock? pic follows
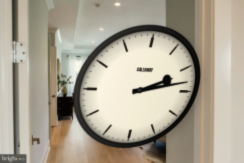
2:13
